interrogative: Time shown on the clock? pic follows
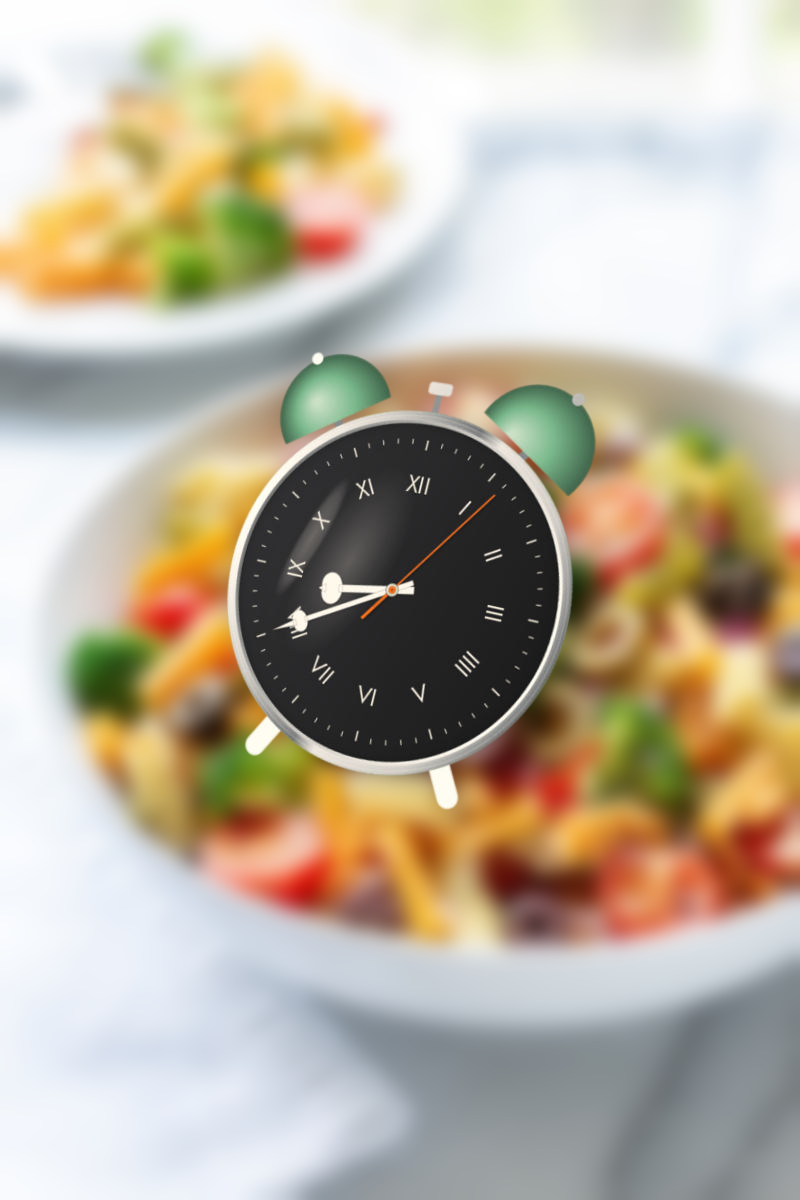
8:40:06
